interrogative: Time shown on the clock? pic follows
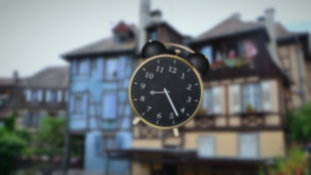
8:23
